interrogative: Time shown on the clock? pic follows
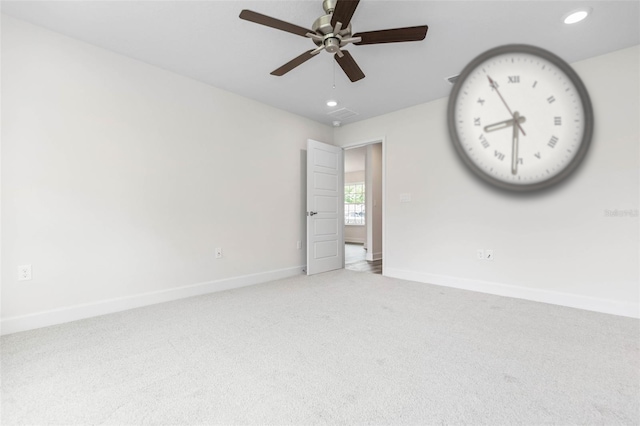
8:30:55
